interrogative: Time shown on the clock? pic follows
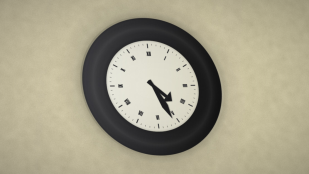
4:26
